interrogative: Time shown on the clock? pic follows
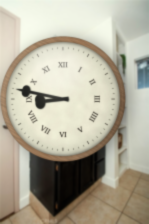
8:47
